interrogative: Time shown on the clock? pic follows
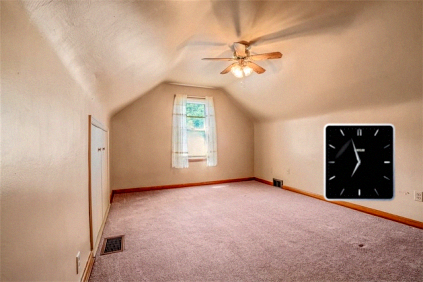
6:57
